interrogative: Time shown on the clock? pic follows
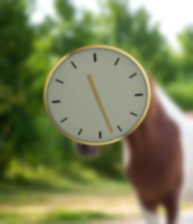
11:27
